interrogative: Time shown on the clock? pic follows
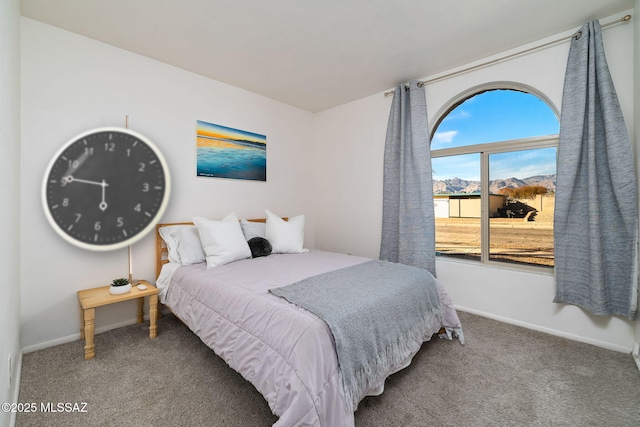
5:46
